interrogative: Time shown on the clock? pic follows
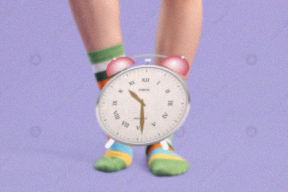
10:29
